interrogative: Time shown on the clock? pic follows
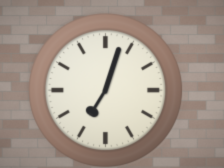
7:03
